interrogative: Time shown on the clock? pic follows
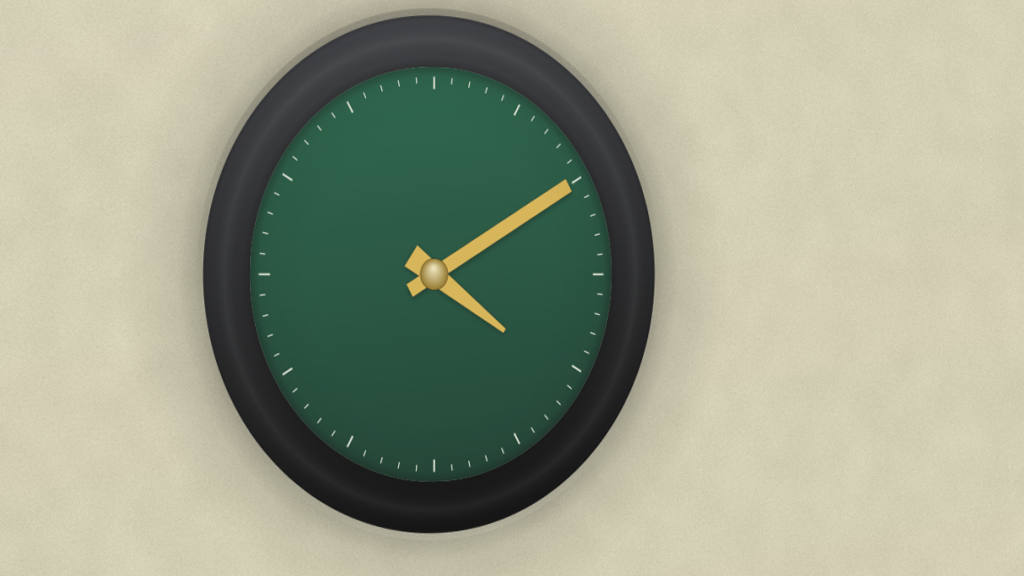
4:10
